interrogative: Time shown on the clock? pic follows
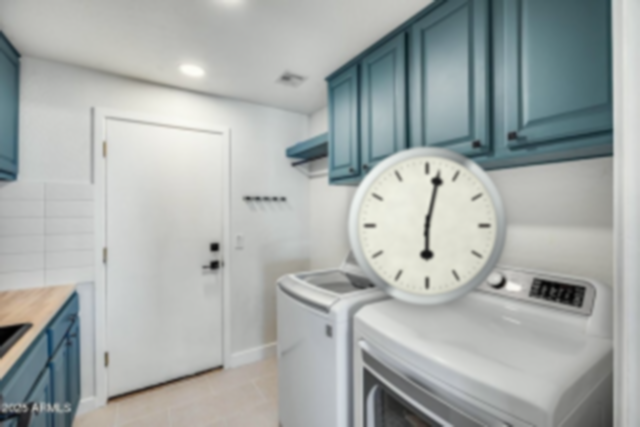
6:02
